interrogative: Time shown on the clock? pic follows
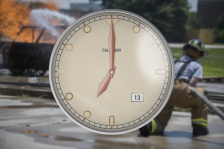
7:00
